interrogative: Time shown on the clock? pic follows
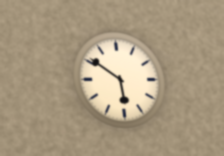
5:51
